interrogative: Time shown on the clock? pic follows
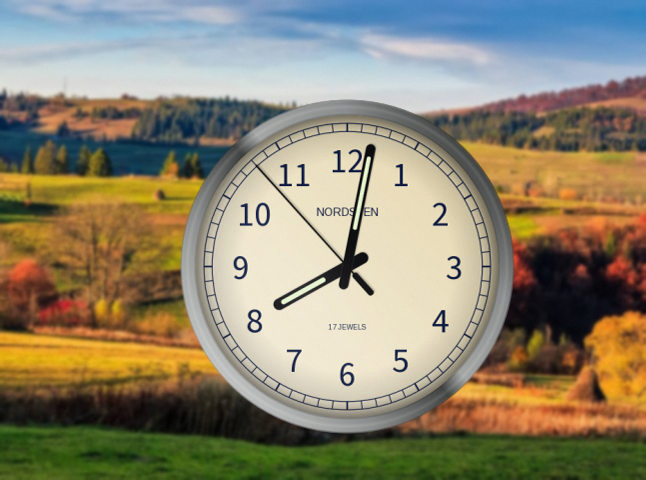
8:01:53
